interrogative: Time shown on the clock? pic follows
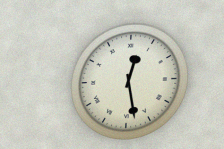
12:28
